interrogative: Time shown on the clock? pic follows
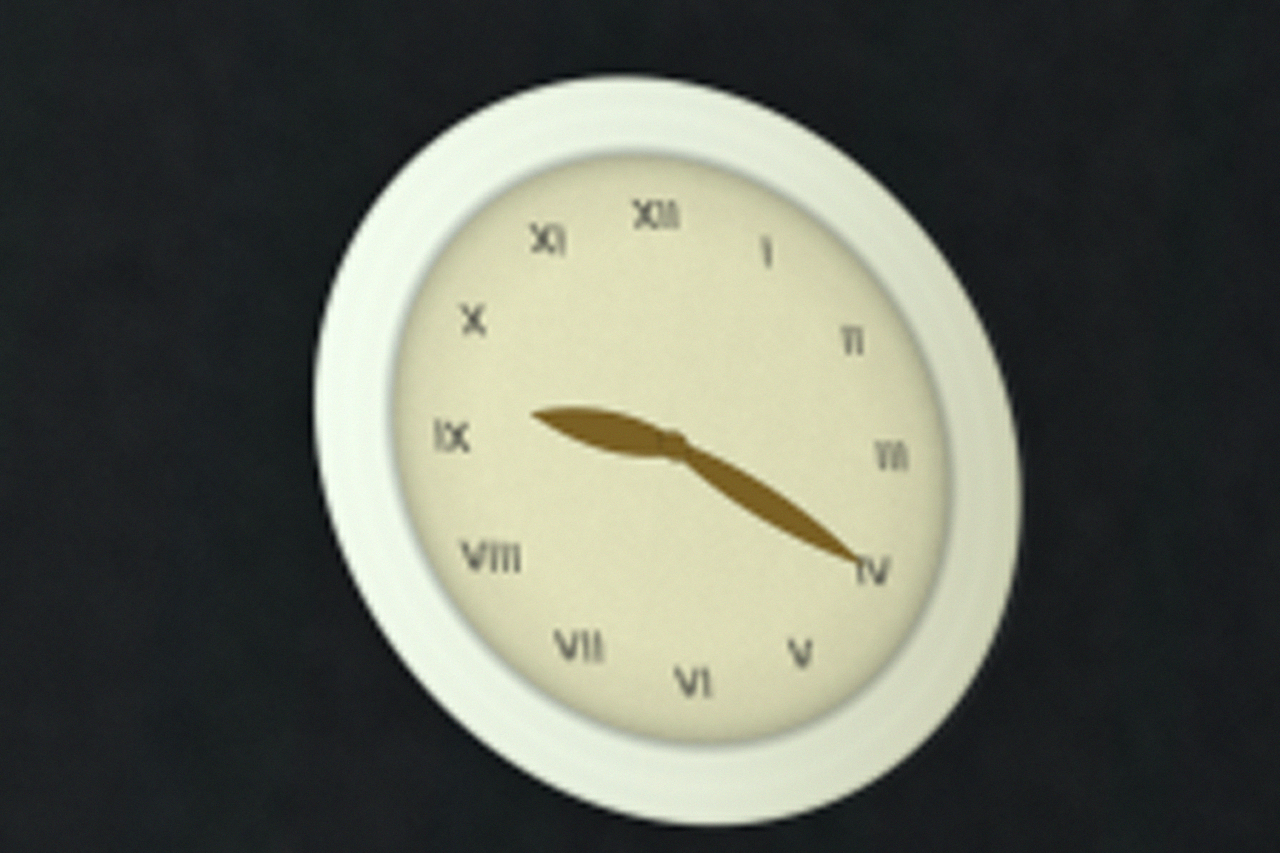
9:20
